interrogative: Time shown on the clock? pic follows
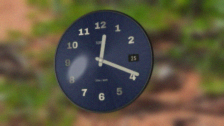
12:19
